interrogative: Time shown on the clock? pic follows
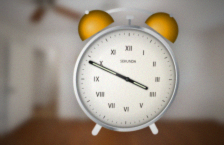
3:49
